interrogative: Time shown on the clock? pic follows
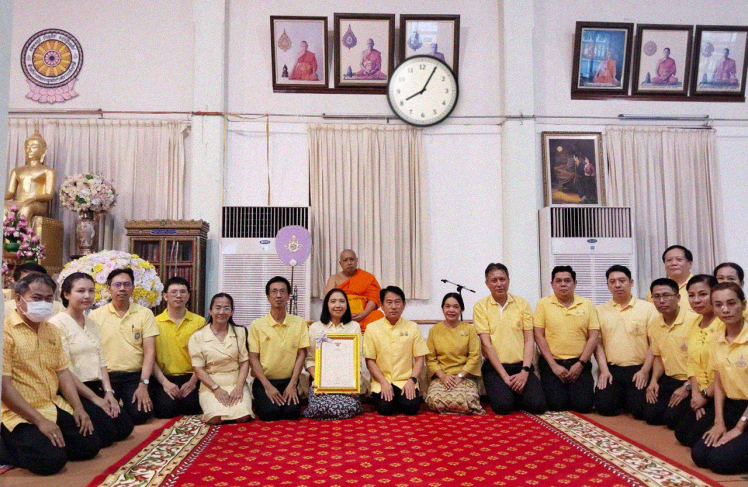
8:05
